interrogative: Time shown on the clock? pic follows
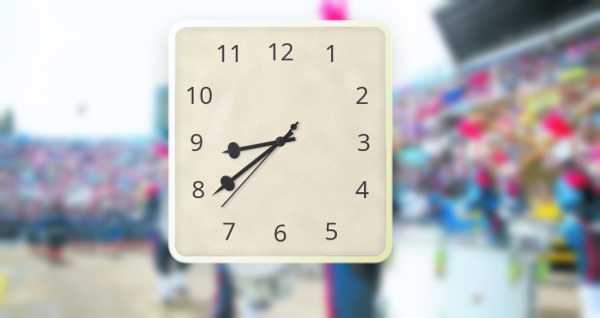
8:38:37
